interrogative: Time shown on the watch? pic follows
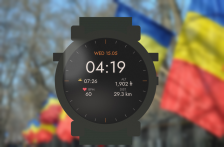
4:19
